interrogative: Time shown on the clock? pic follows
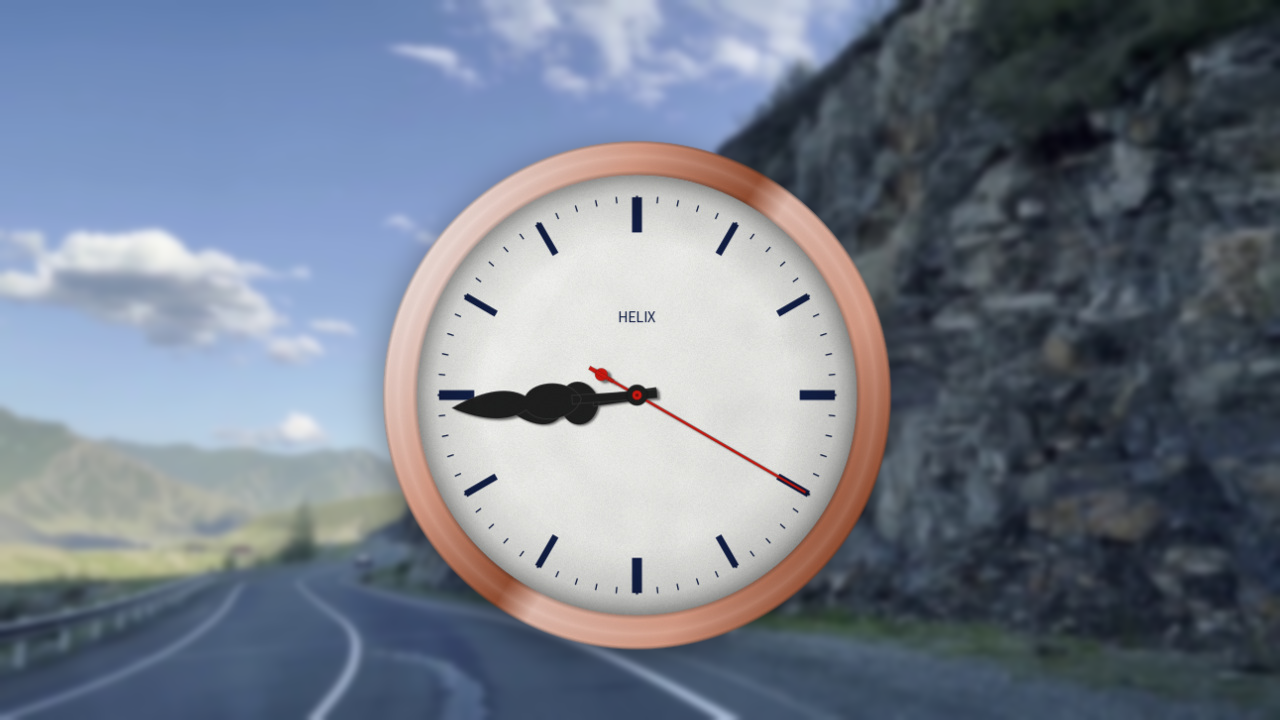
8:44:20
